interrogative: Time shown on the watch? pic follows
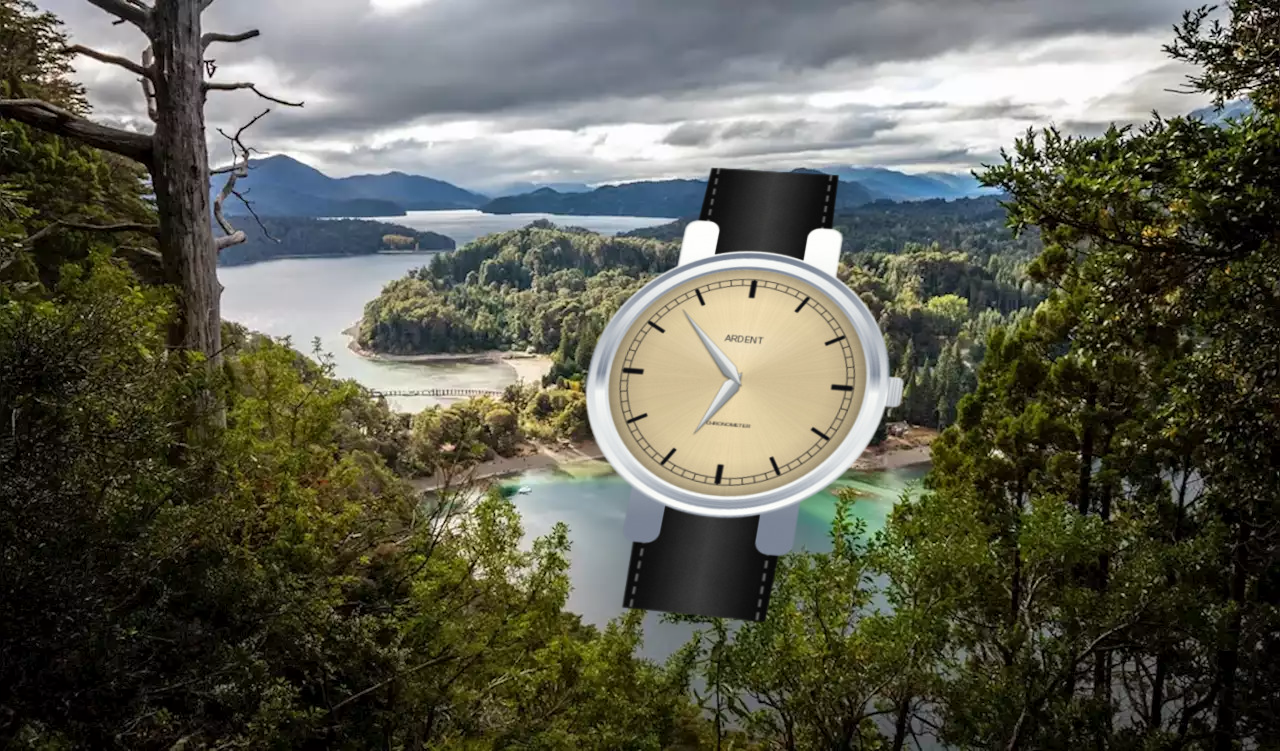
6:53
